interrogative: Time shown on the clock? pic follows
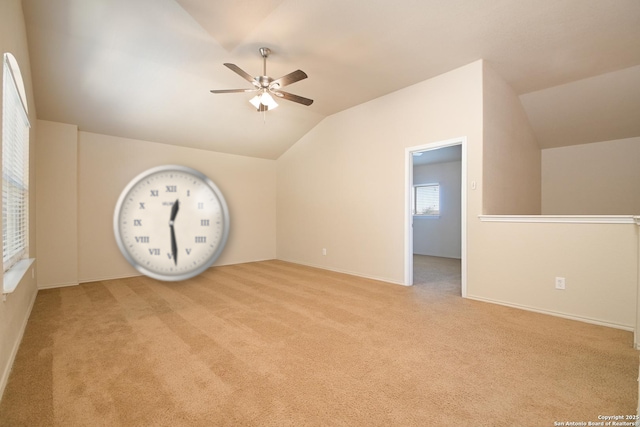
12:29
